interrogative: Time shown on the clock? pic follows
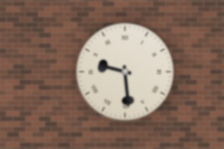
9:29
